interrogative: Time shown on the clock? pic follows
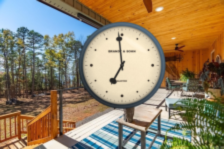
6:59
